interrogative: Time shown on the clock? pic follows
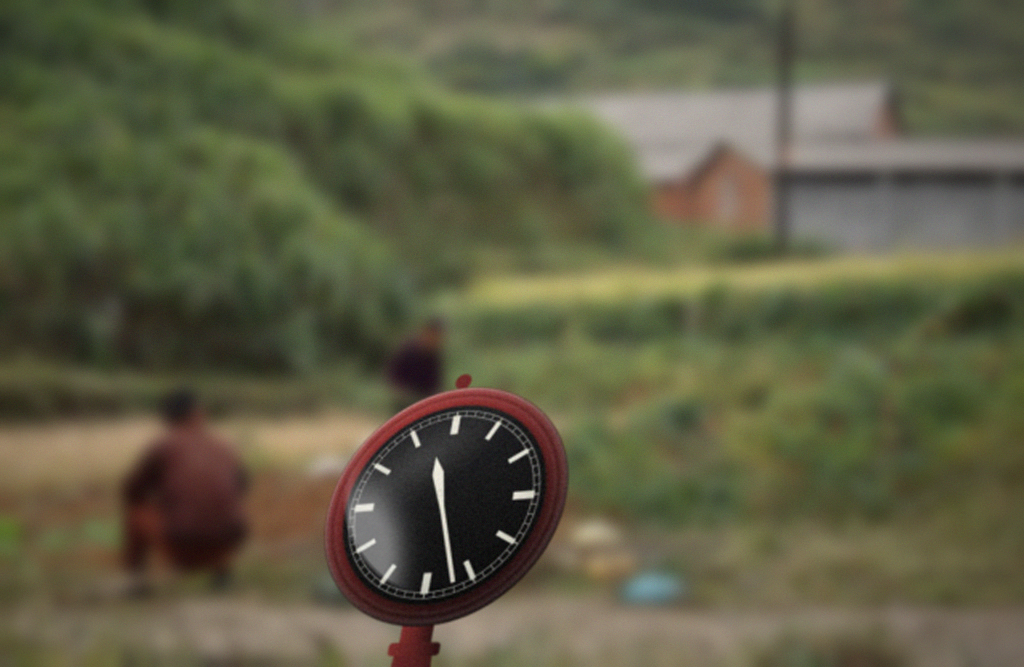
11:27
